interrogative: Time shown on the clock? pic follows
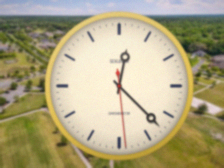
12:22:29
